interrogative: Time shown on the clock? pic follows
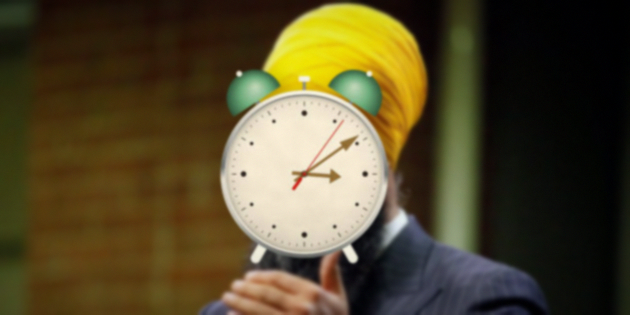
3:09:06
